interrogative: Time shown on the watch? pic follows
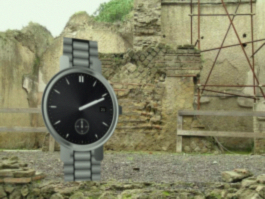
2:11
